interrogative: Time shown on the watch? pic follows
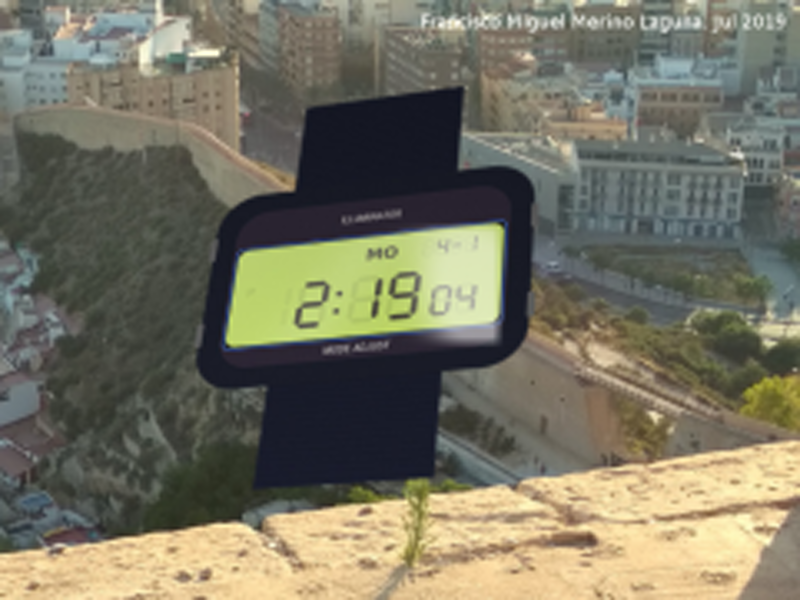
2:19:04
